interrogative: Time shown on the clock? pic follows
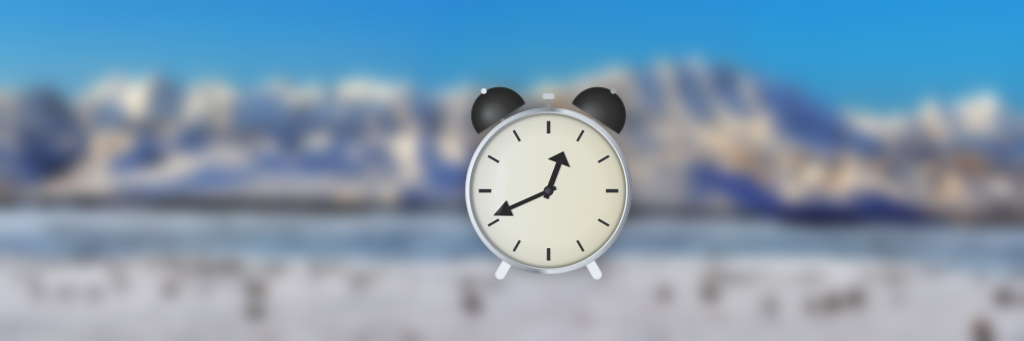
12:41
